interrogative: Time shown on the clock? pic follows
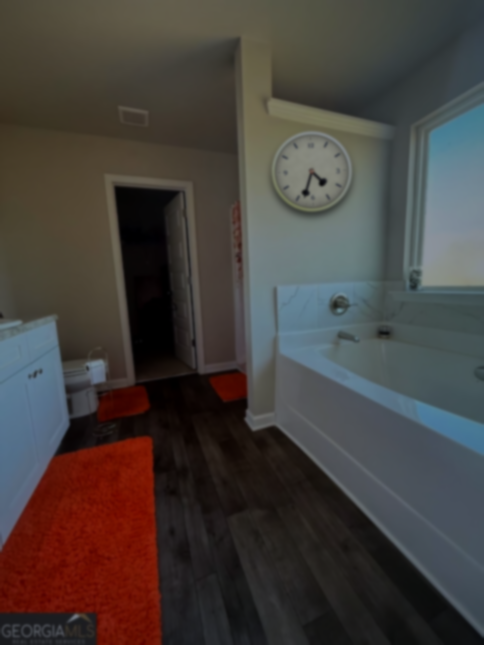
4:33
